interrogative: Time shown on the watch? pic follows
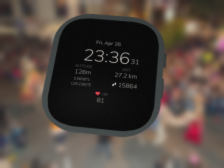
23:36
